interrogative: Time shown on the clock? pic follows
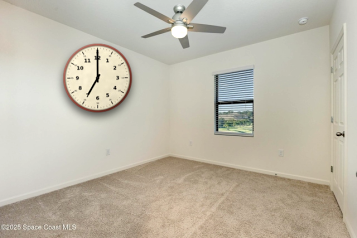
7:00
